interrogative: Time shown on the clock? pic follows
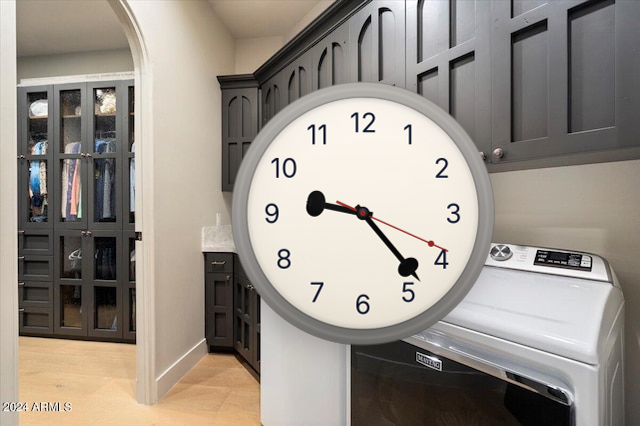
9:23:19
